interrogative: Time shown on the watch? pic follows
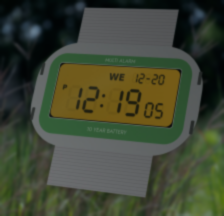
12:19:05
